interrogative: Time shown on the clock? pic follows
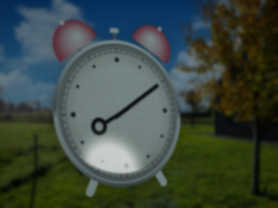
8:10
